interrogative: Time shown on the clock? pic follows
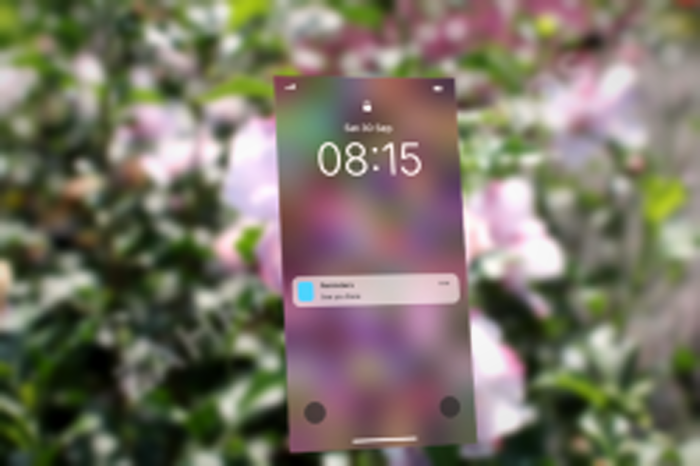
8:15
